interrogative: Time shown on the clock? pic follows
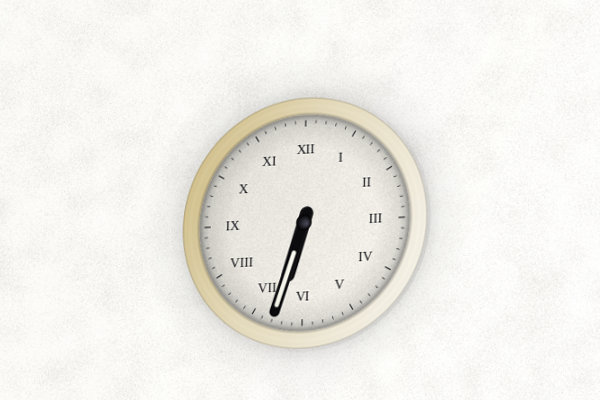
6:33
